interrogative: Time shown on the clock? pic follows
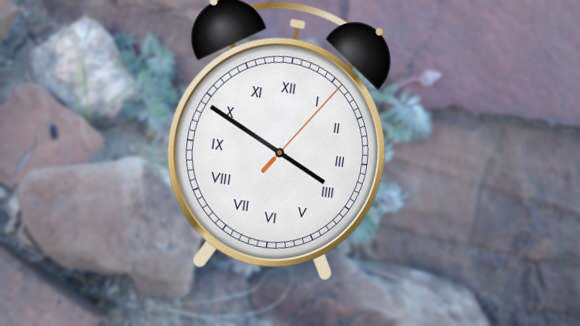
3:49:06
